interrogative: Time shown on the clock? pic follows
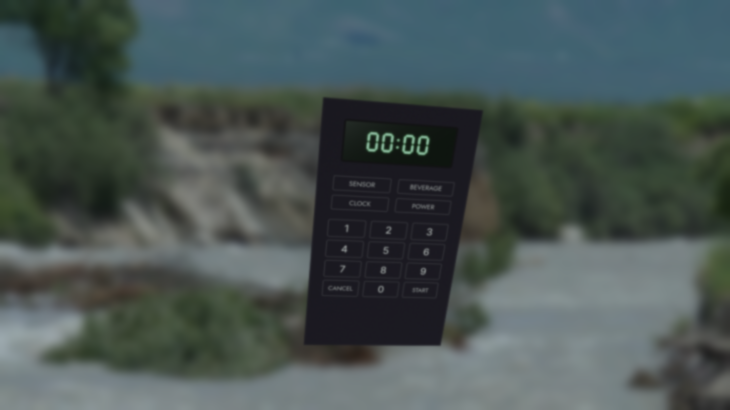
0:00
